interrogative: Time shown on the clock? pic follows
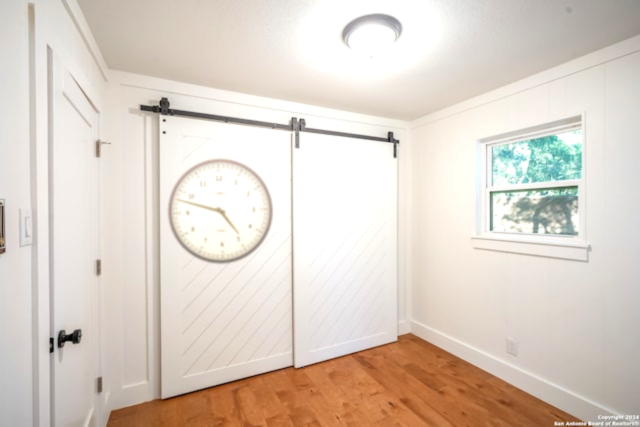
4:48
